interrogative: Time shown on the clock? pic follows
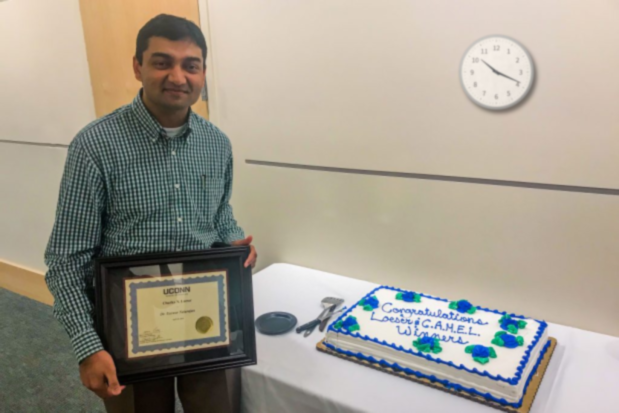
10:19
